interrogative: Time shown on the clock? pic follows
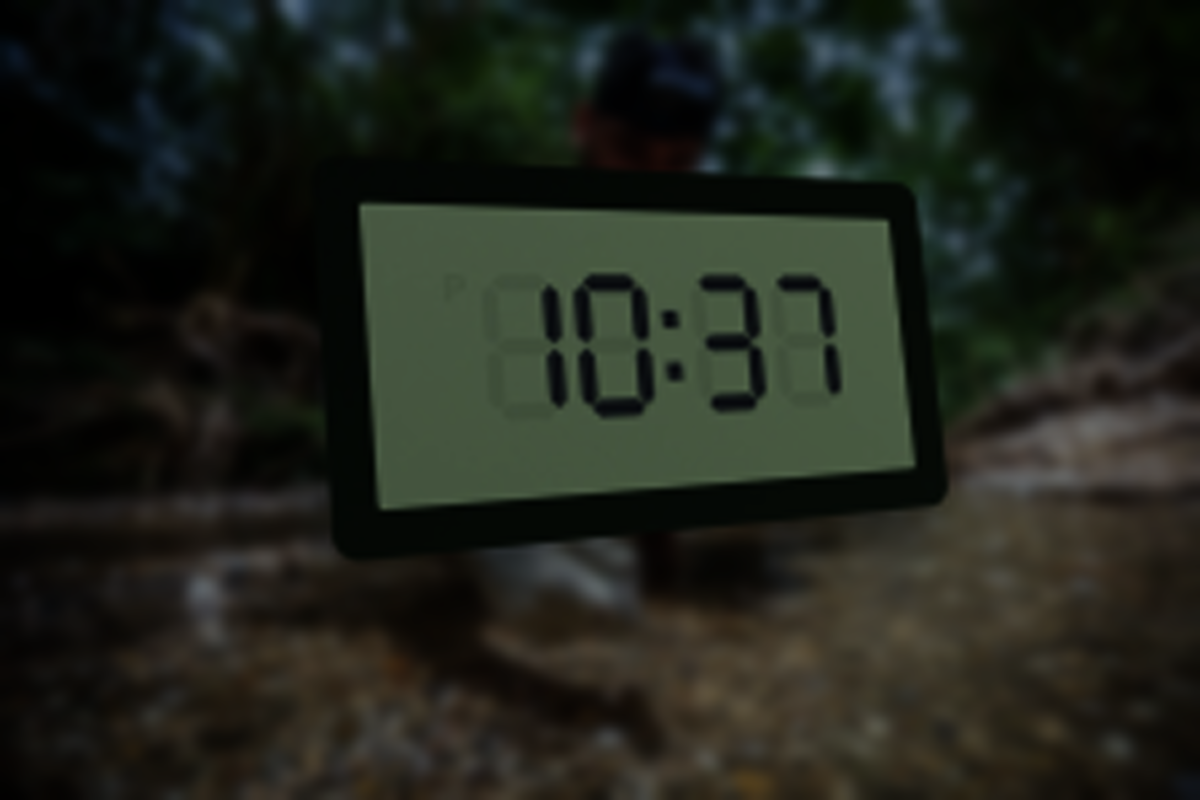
10:37
